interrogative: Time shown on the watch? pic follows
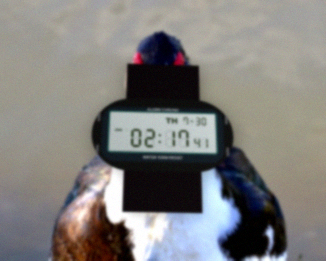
2:17
